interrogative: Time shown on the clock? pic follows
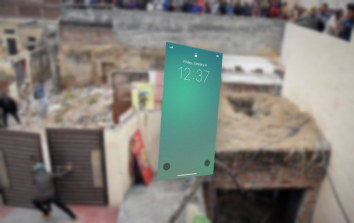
12:37
